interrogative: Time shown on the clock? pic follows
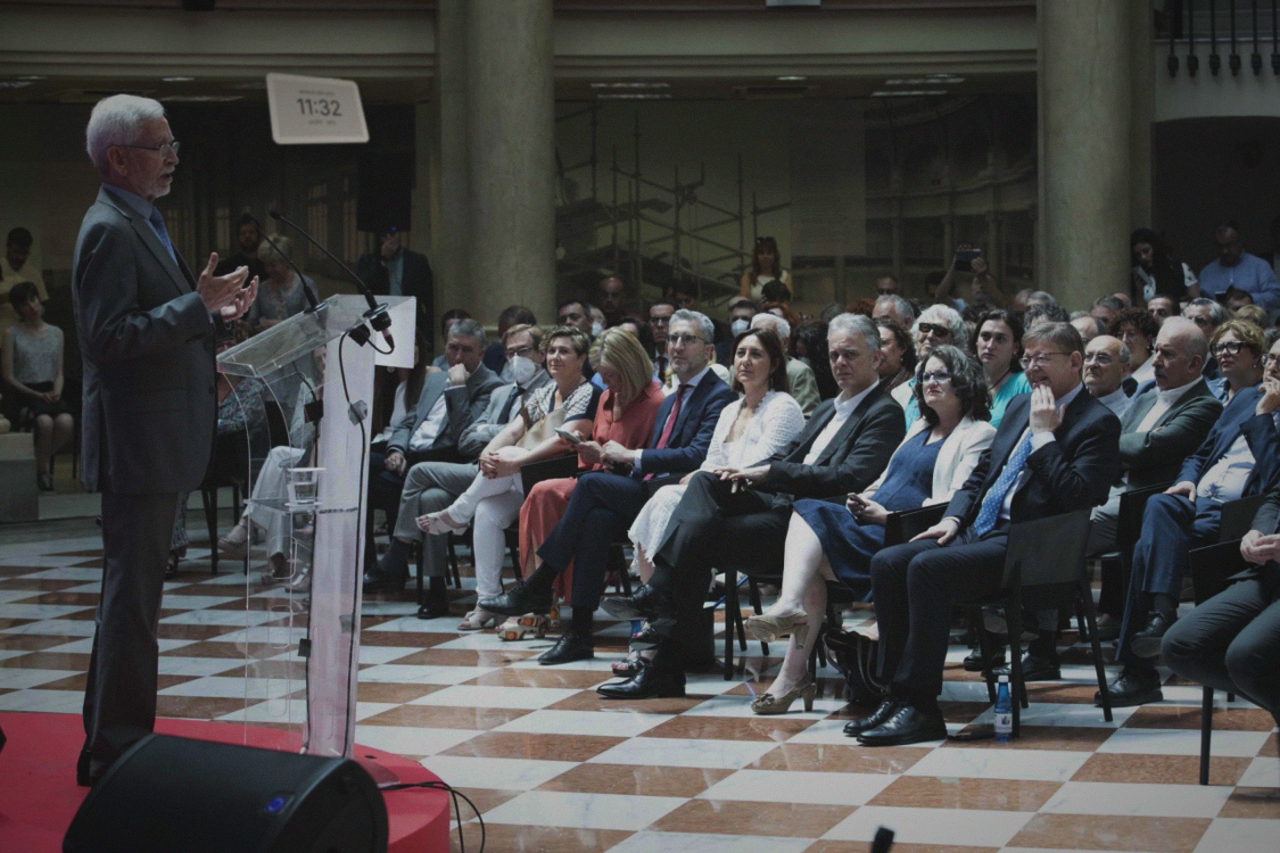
11:32
